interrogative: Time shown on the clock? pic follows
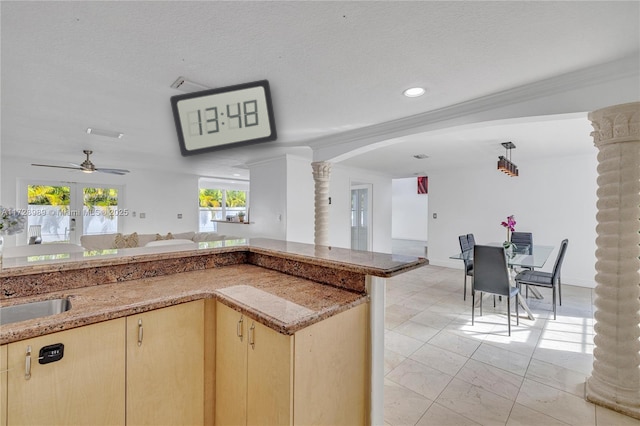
13:48
